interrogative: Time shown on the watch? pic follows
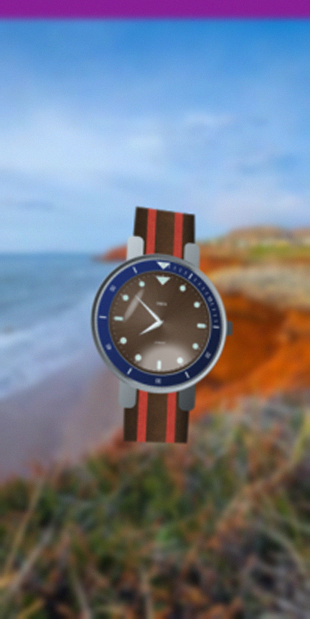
7:52
